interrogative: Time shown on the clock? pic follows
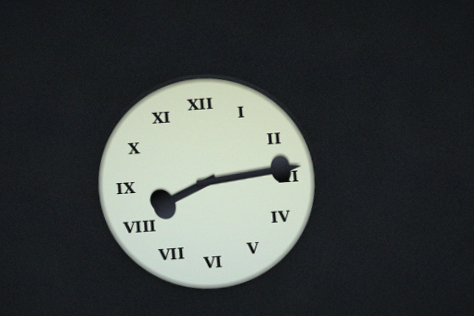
8:14
